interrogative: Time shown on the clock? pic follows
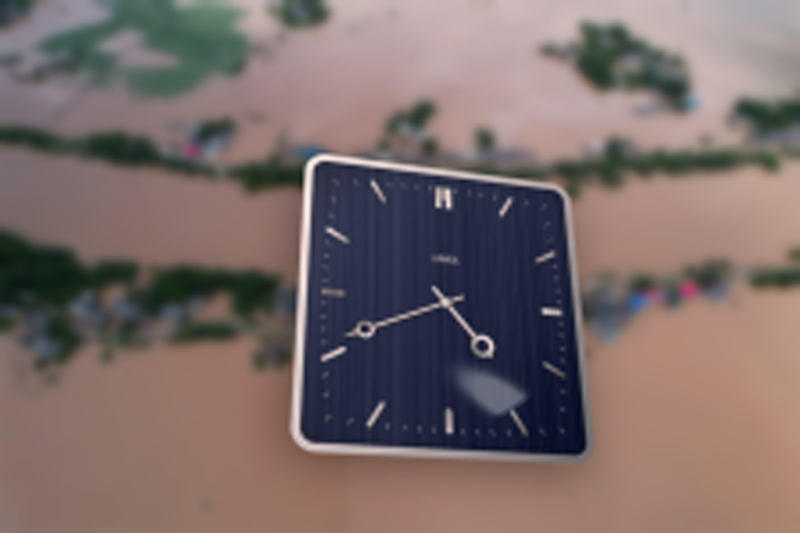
4:41
